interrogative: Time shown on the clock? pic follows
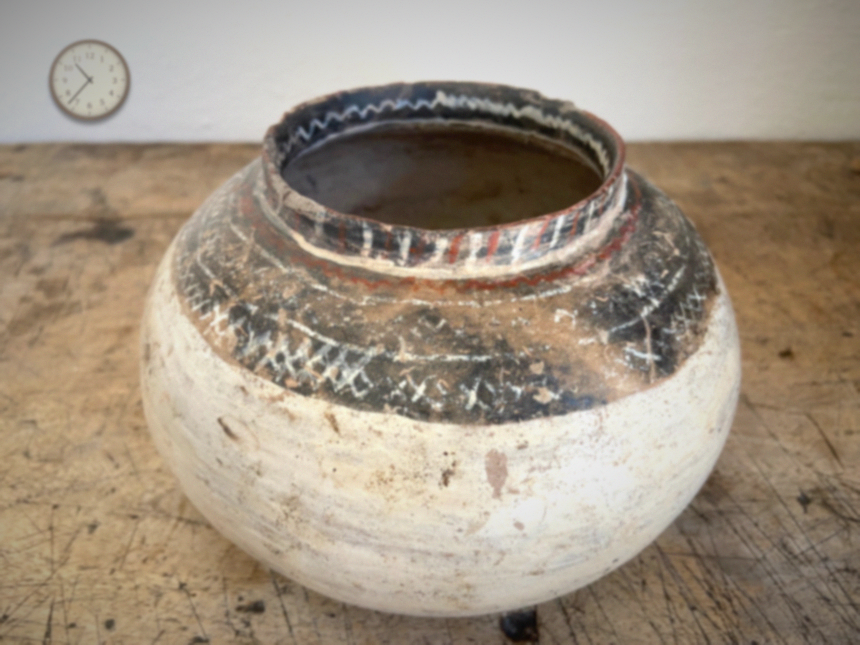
10:37
